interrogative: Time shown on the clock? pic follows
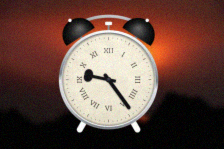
9:24
